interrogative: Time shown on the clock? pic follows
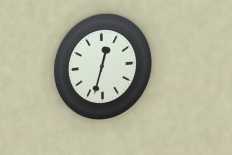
12:33
